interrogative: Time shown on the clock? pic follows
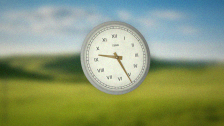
9:26
